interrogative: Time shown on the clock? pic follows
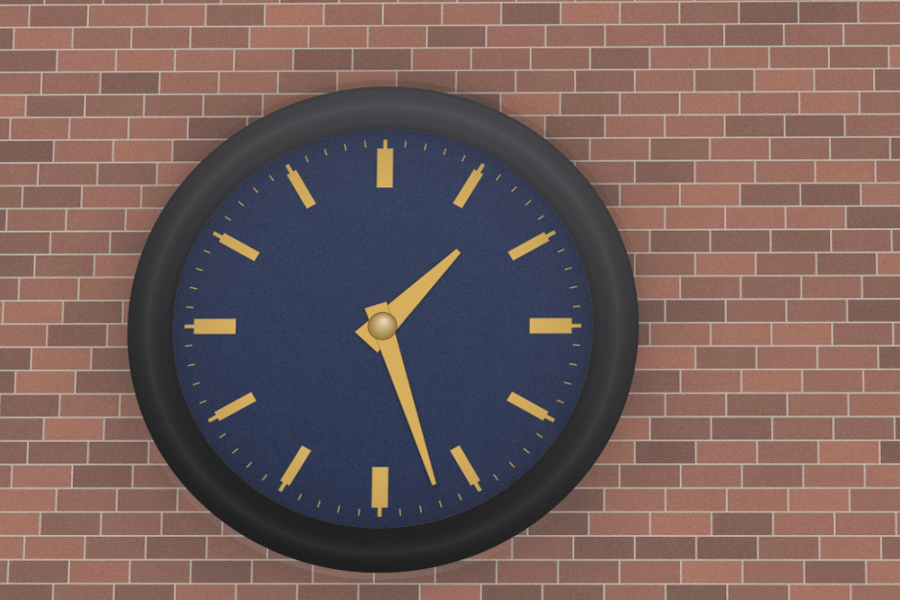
1:27
